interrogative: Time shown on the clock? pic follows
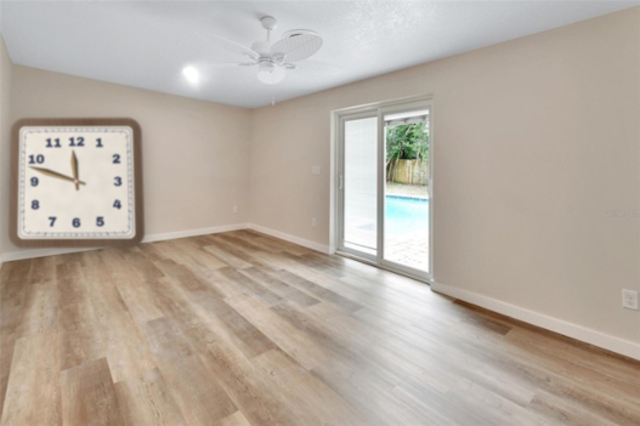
11:48
